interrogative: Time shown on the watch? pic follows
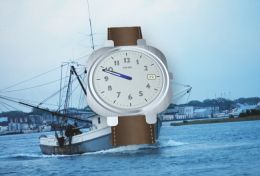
9:49
